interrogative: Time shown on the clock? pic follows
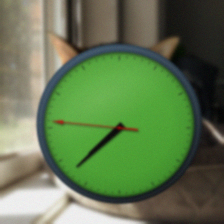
7:37:46
